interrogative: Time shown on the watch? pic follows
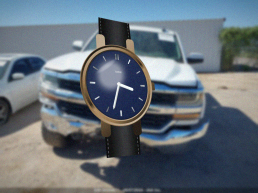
3:33
